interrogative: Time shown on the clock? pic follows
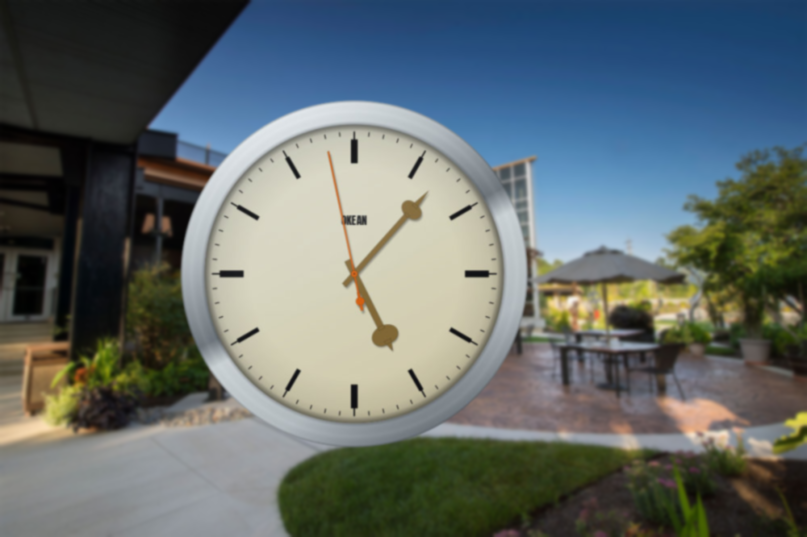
5:06:58
